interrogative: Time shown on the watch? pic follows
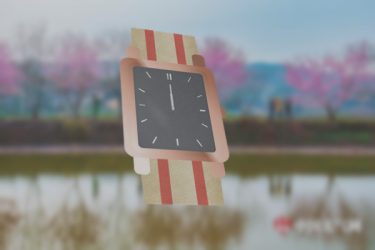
12:00
